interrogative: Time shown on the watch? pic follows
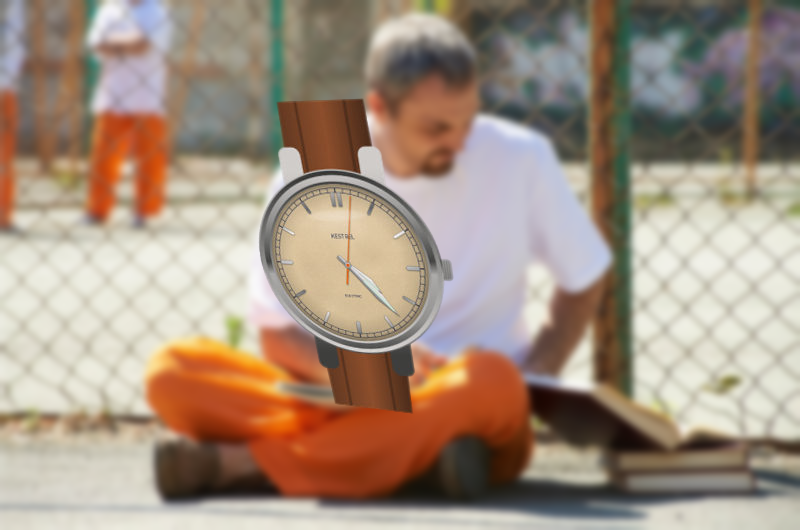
4:23:02
